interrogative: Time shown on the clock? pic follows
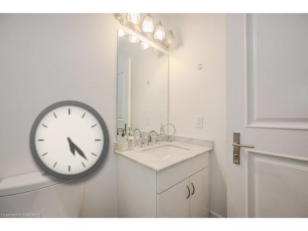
5:23
